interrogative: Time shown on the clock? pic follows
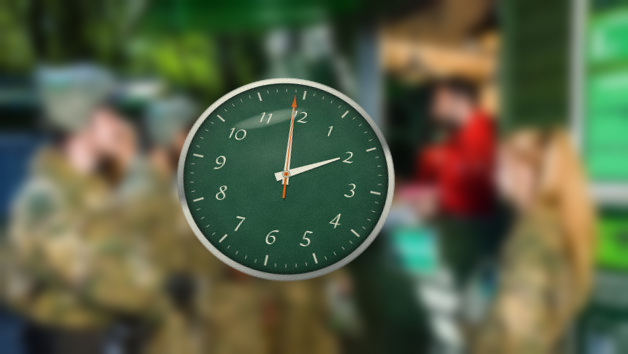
1:58:59
